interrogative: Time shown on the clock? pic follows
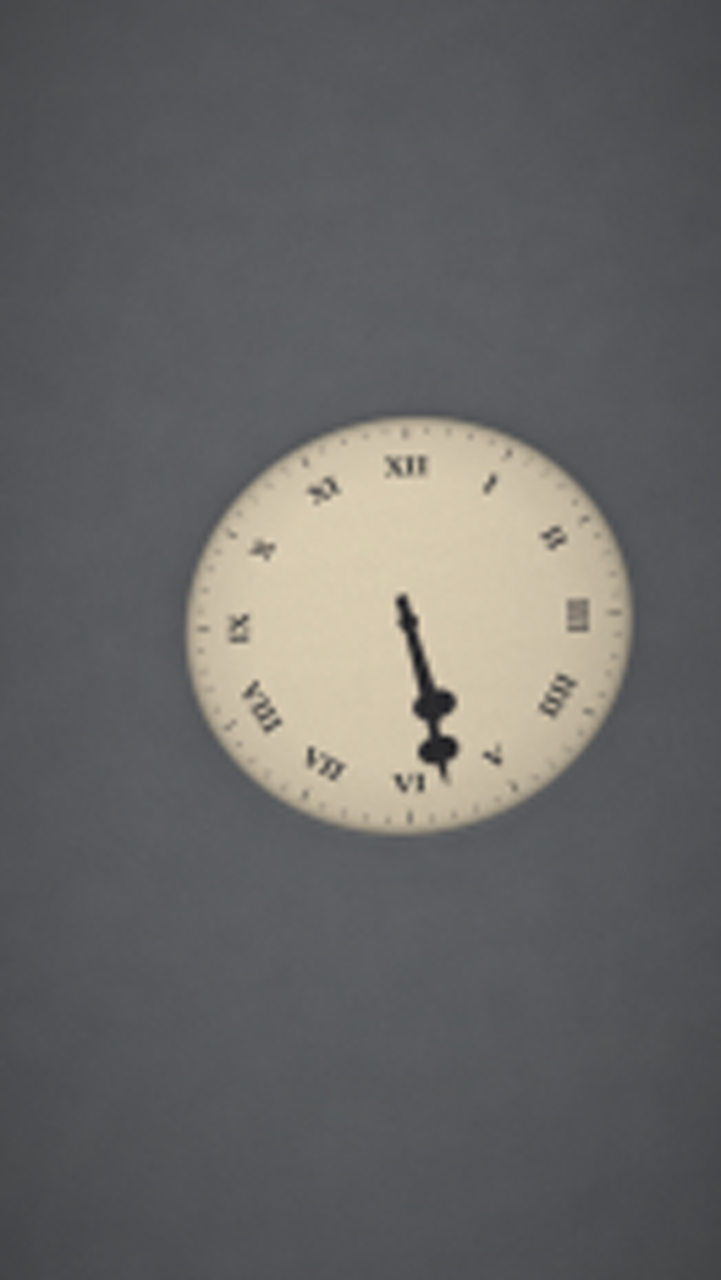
5:28
